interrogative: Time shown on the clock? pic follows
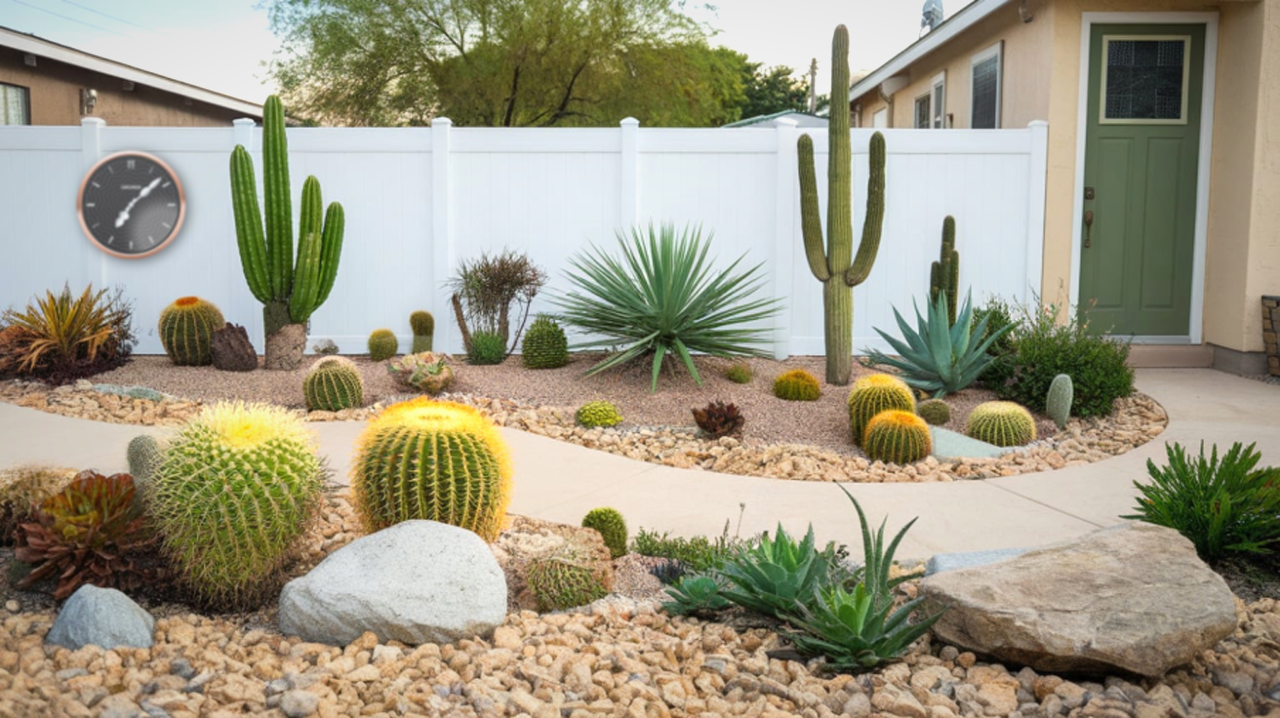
7:08
